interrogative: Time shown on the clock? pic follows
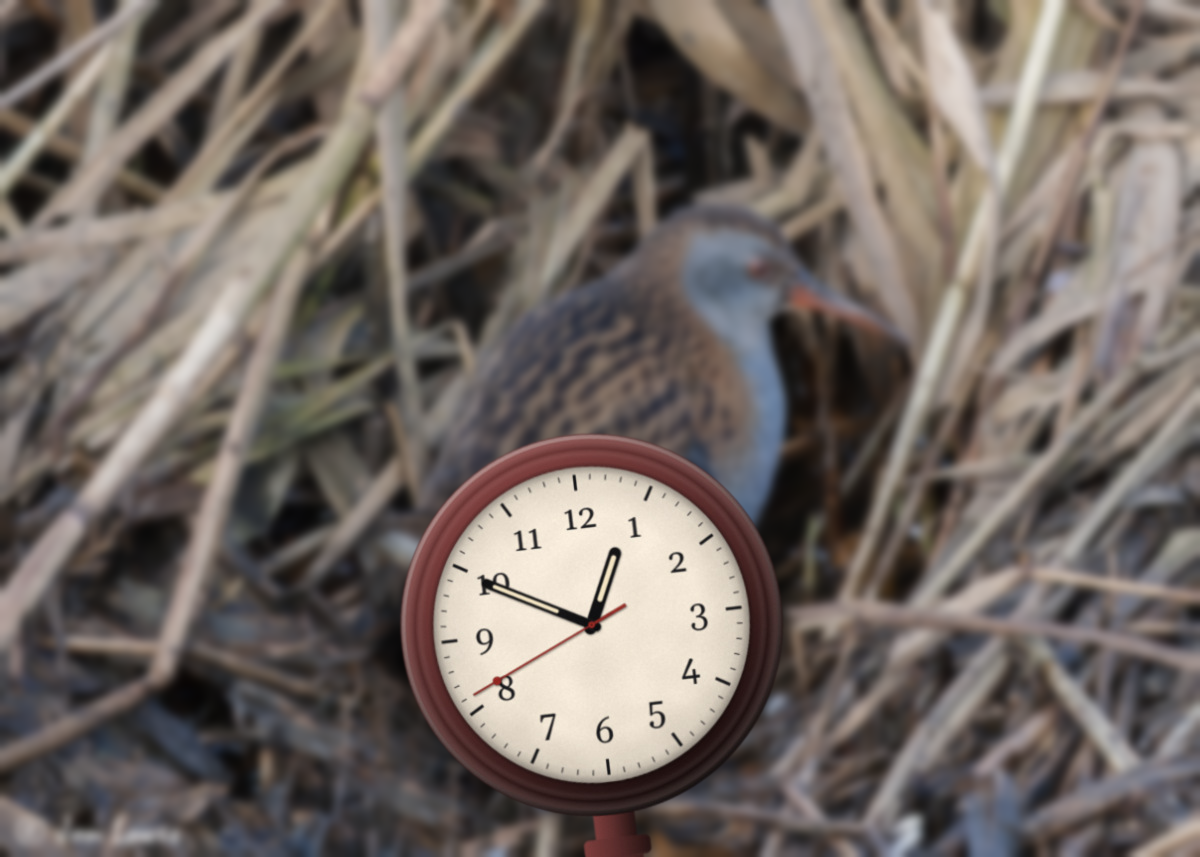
12:49:41
